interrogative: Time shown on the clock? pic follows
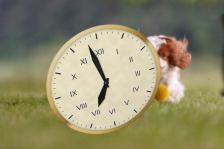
6:58
